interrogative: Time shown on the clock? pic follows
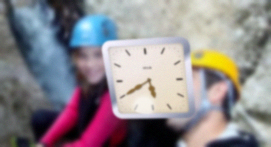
5:40
